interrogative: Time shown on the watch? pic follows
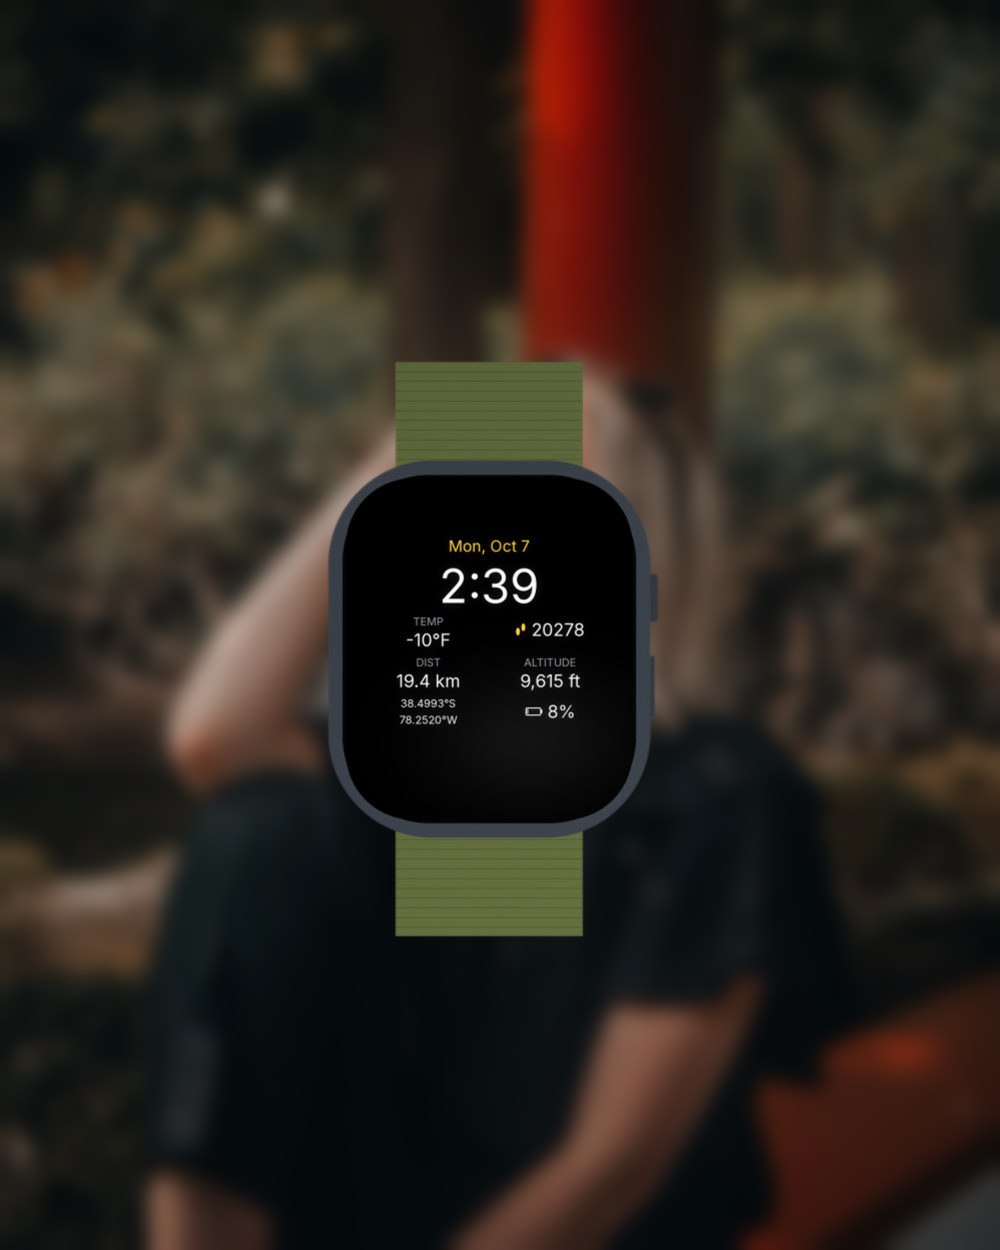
2:39
